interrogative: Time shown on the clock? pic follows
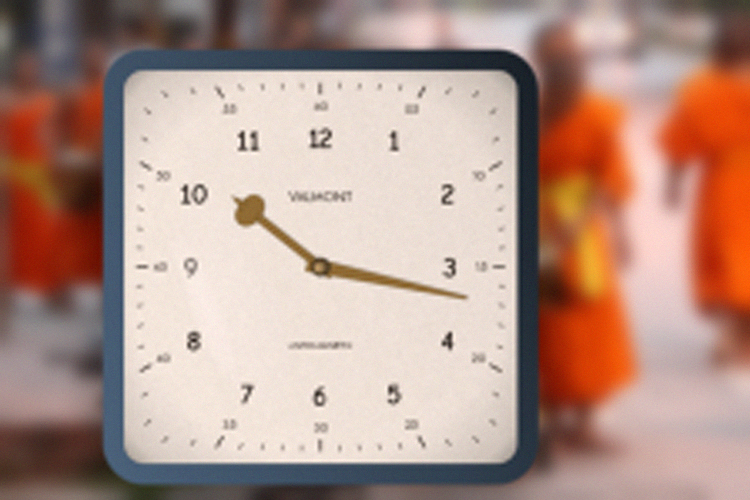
10:17
